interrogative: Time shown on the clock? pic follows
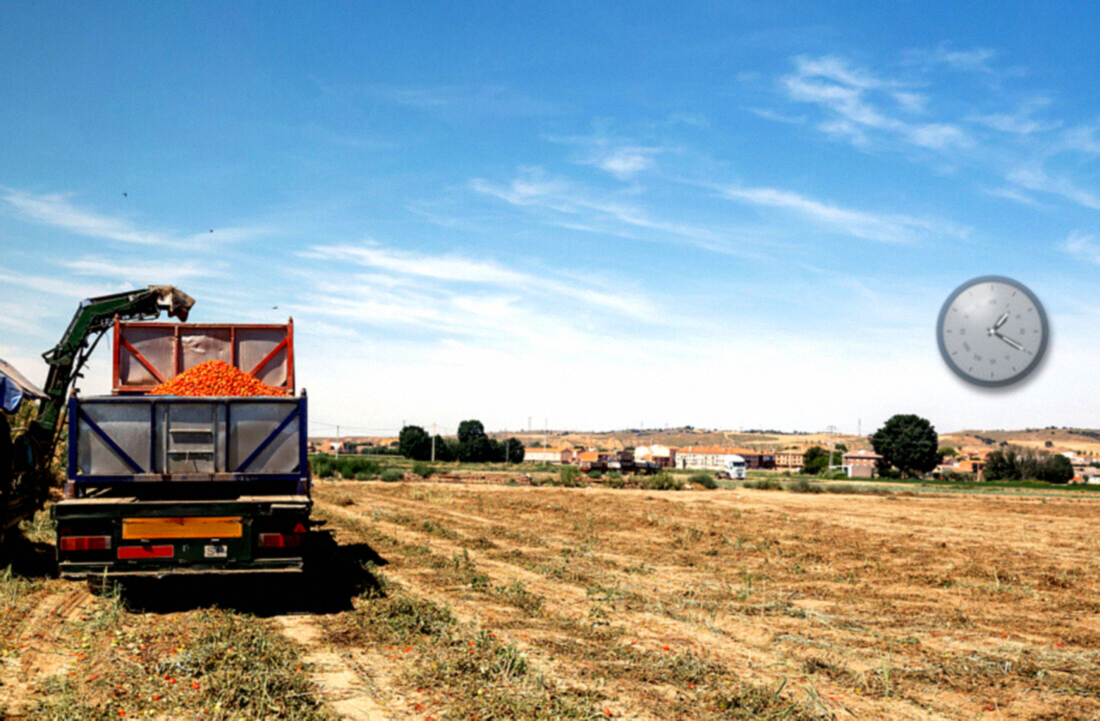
1:20
